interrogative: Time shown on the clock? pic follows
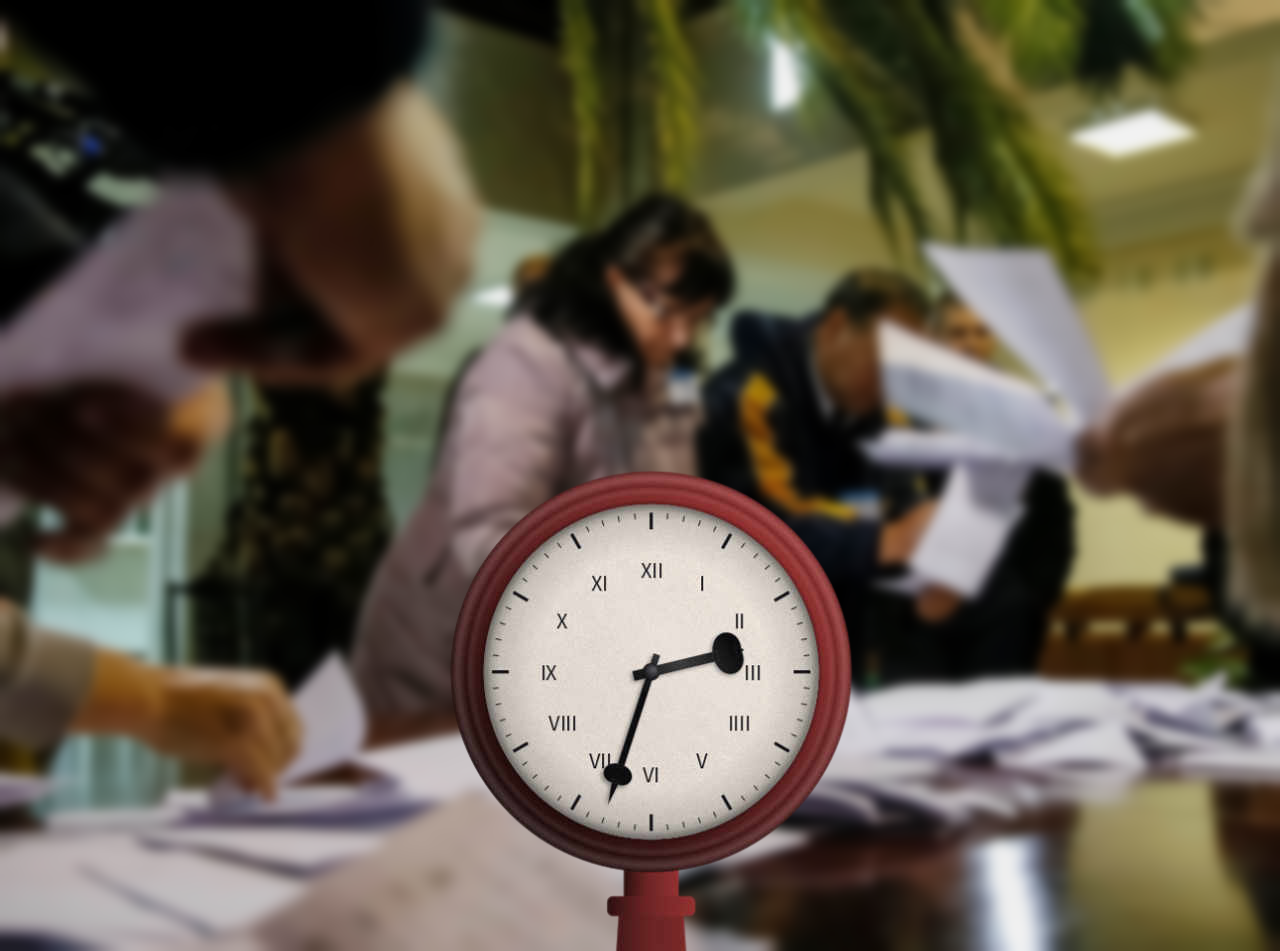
2:33
